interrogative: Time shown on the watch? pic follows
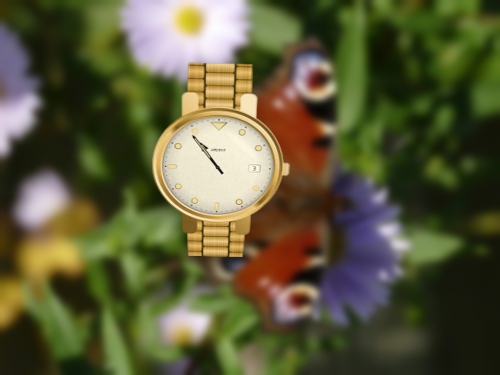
10:54
